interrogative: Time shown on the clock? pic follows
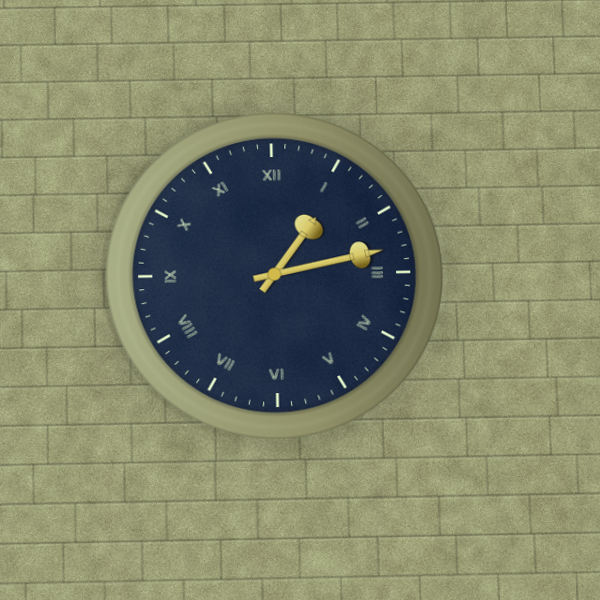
1:13
